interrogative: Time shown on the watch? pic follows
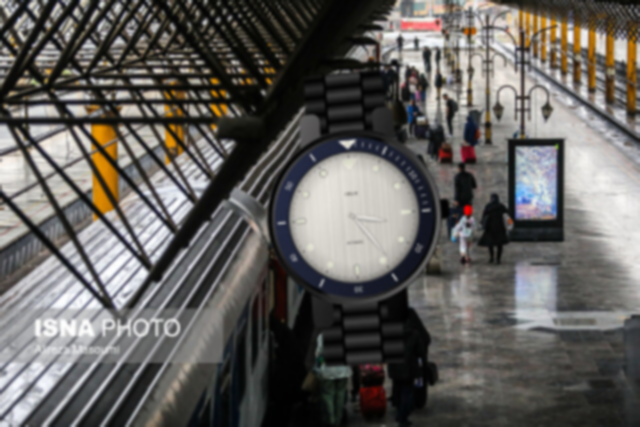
3:24
